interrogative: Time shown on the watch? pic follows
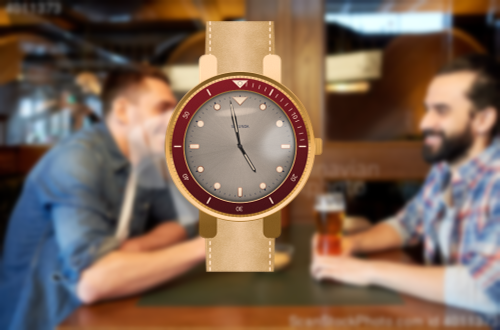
4:58
